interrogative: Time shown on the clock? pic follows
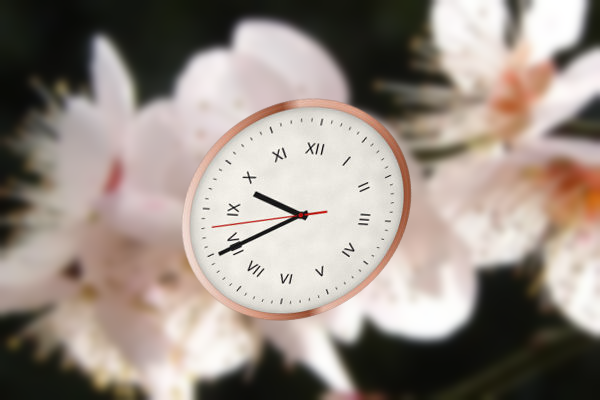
9:39:43
